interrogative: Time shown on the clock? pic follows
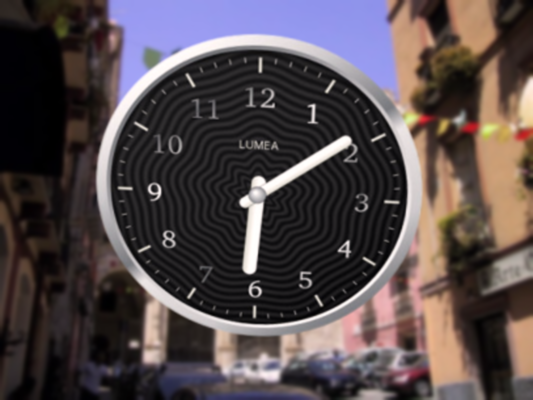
6:09
